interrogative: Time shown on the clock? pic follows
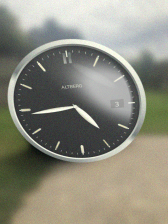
4:44
